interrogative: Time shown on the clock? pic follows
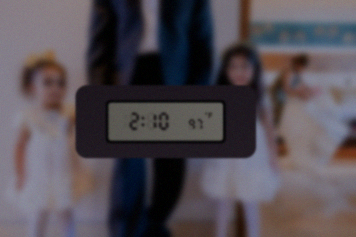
2:10
